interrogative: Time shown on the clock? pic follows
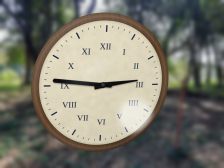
2:46
